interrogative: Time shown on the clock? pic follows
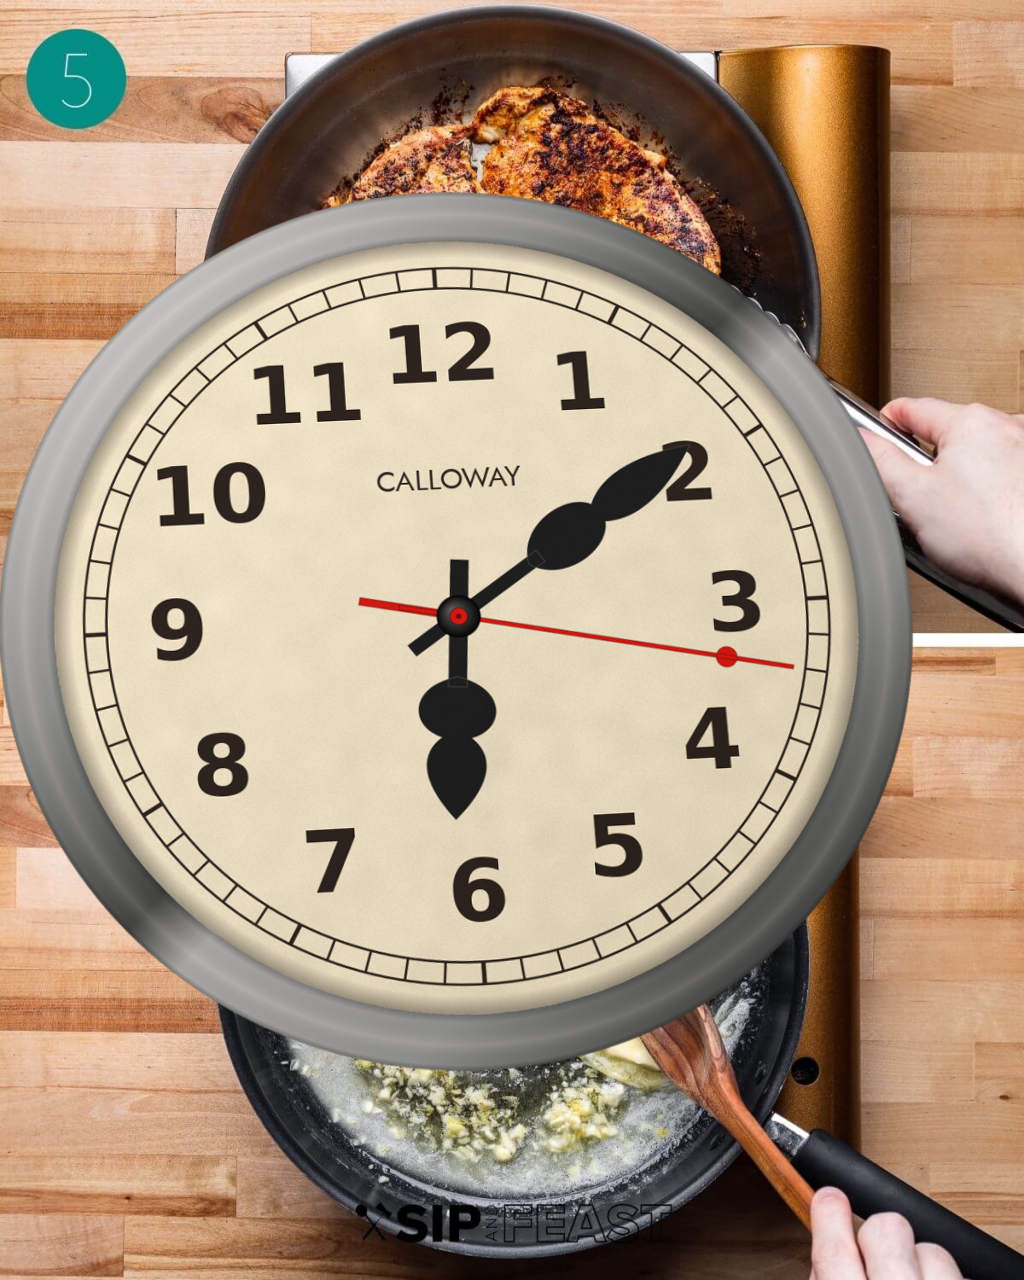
6:09:17
